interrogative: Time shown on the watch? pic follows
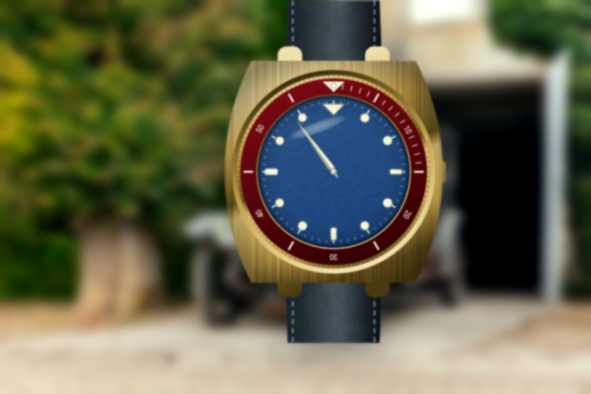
10:54
